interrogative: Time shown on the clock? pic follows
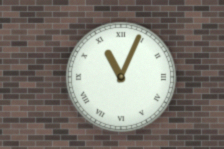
11:04
